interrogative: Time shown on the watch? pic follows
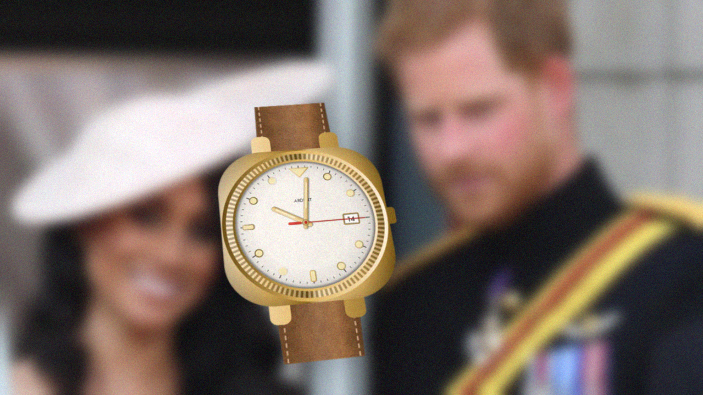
10:01:15
